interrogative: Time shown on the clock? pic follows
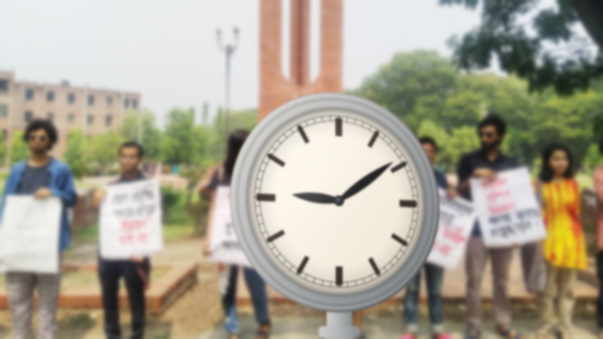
9:09
